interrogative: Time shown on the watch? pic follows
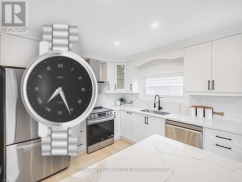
7:26
